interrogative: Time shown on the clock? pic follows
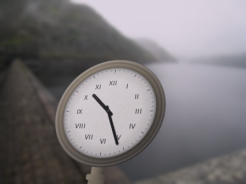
10:26
